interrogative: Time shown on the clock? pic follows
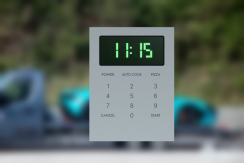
11:15
